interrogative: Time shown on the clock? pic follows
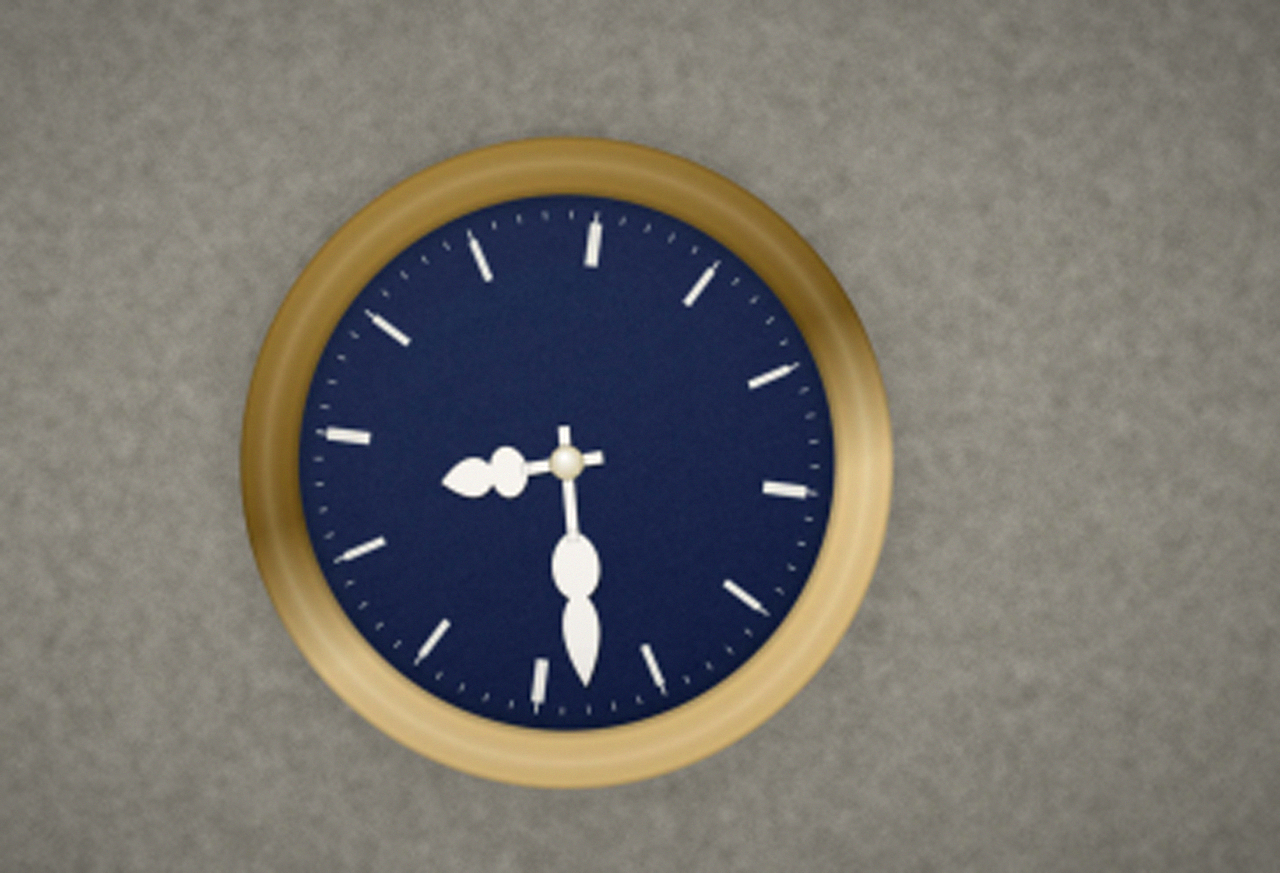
8:28
